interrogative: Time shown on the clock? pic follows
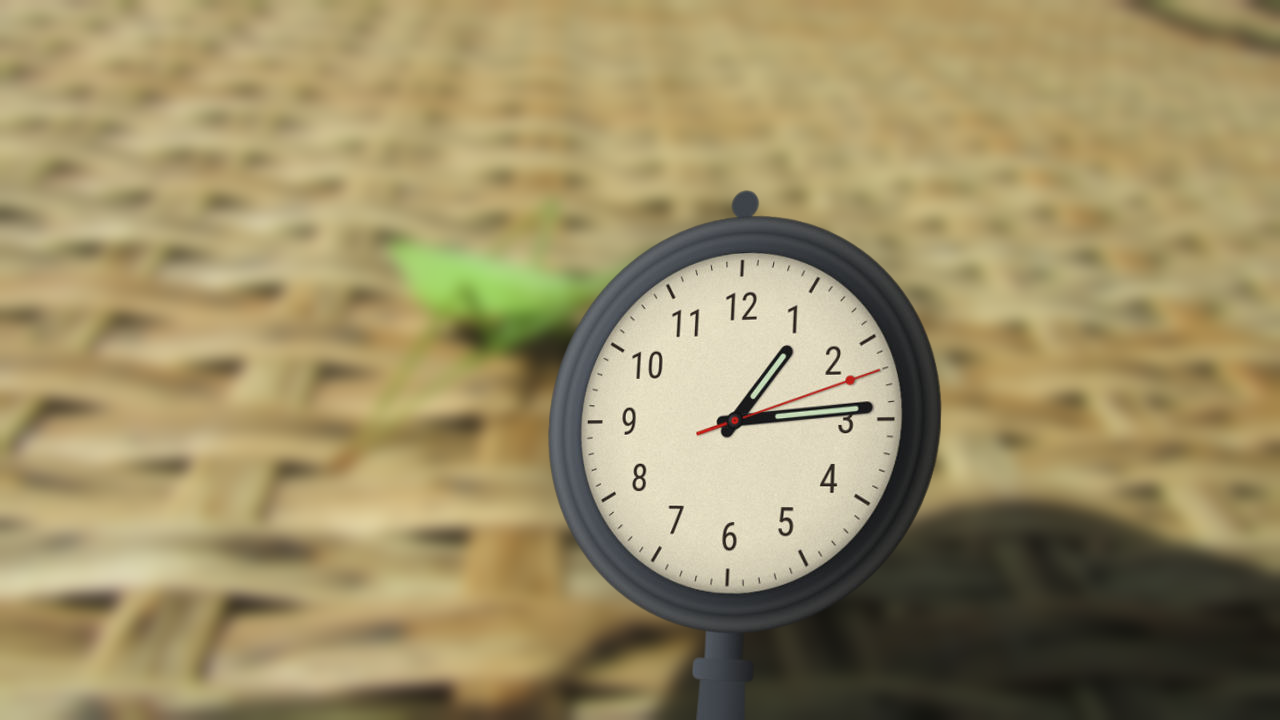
1:14:12
